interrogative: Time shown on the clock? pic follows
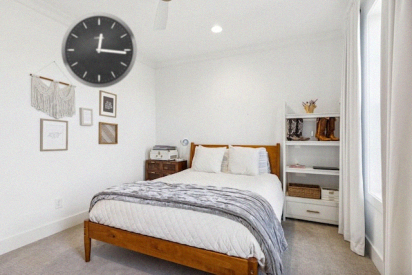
12:16
